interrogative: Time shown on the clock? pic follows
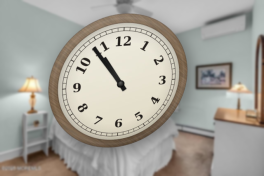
10:54
